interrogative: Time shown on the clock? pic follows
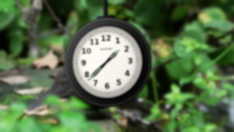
1:38
